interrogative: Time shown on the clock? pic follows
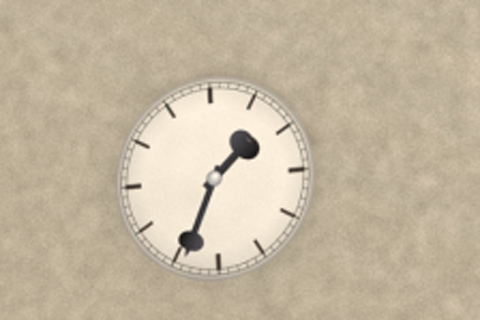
1:34
